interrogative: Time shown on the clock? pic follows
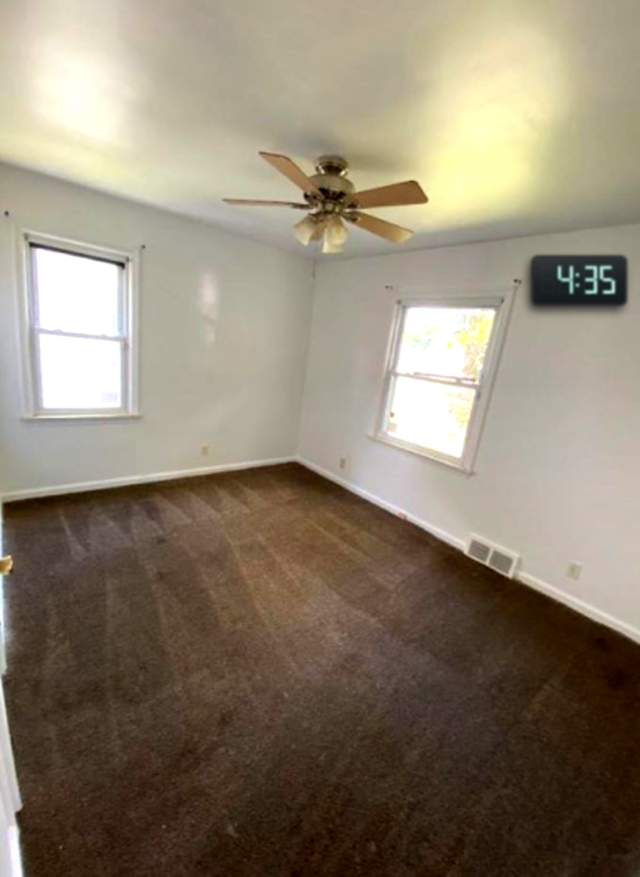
4:35
